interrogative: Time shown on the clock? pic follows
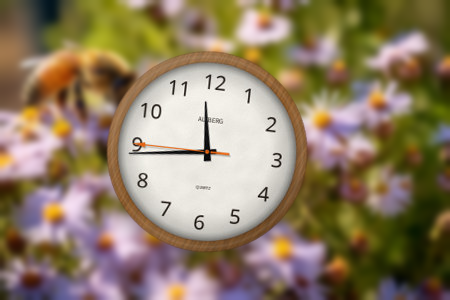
11:43:45
